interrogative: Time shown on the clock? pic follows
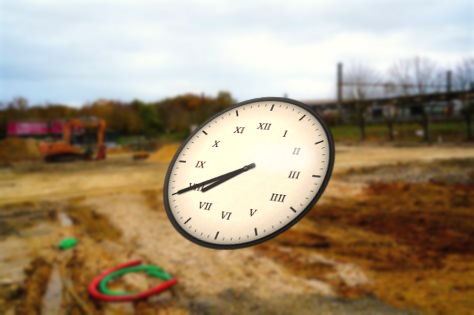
7:40
